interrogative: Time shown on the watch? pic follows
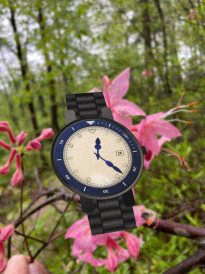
12:23
